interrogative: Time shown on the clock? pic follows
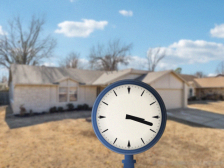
3:18
